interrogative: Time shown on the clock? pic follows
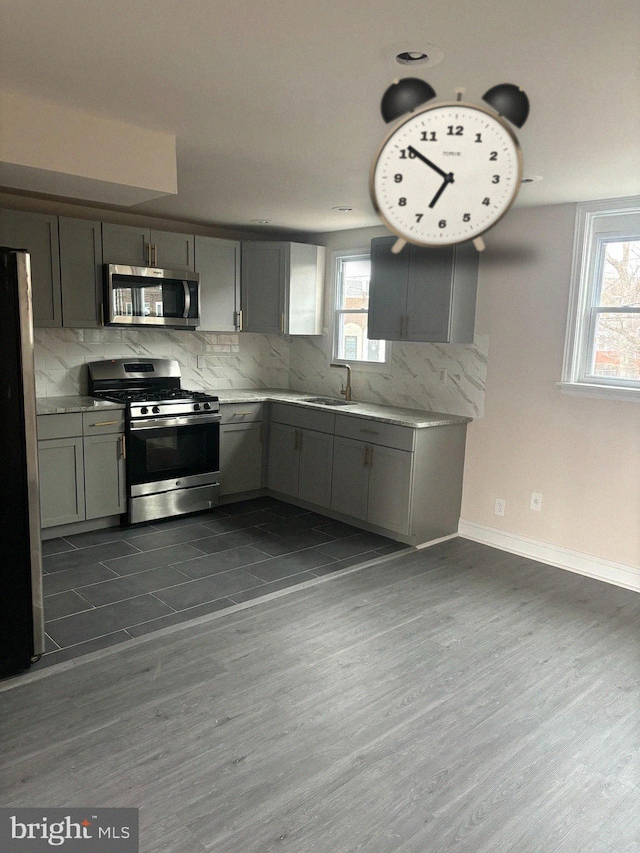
6:51
